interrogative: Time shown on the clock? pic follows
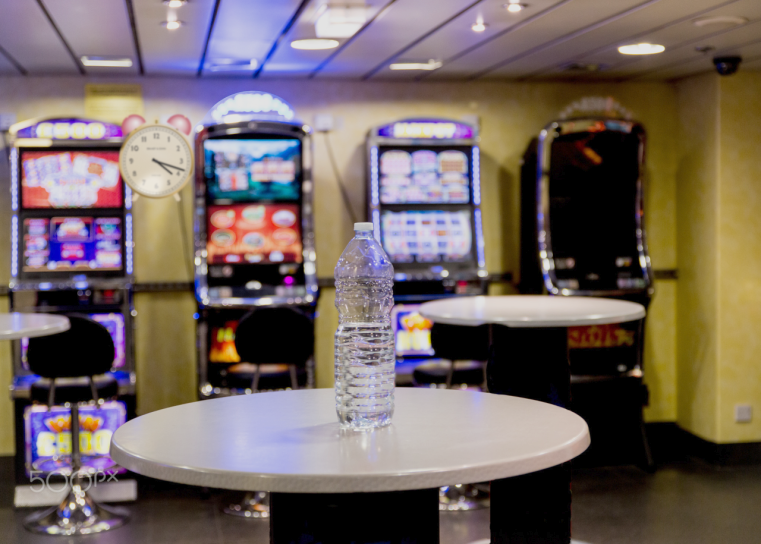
4:18
